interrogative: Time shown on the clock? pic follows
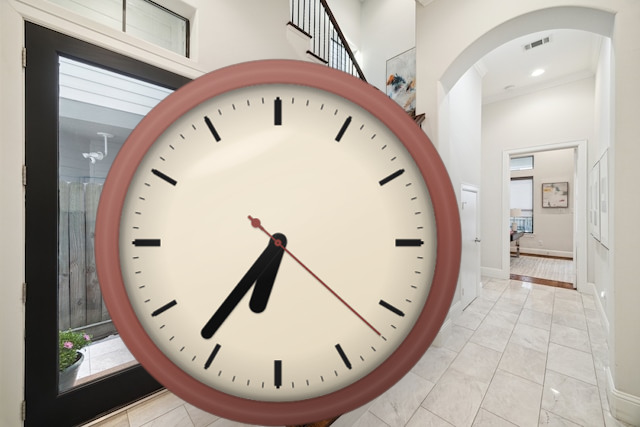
6:36:22
